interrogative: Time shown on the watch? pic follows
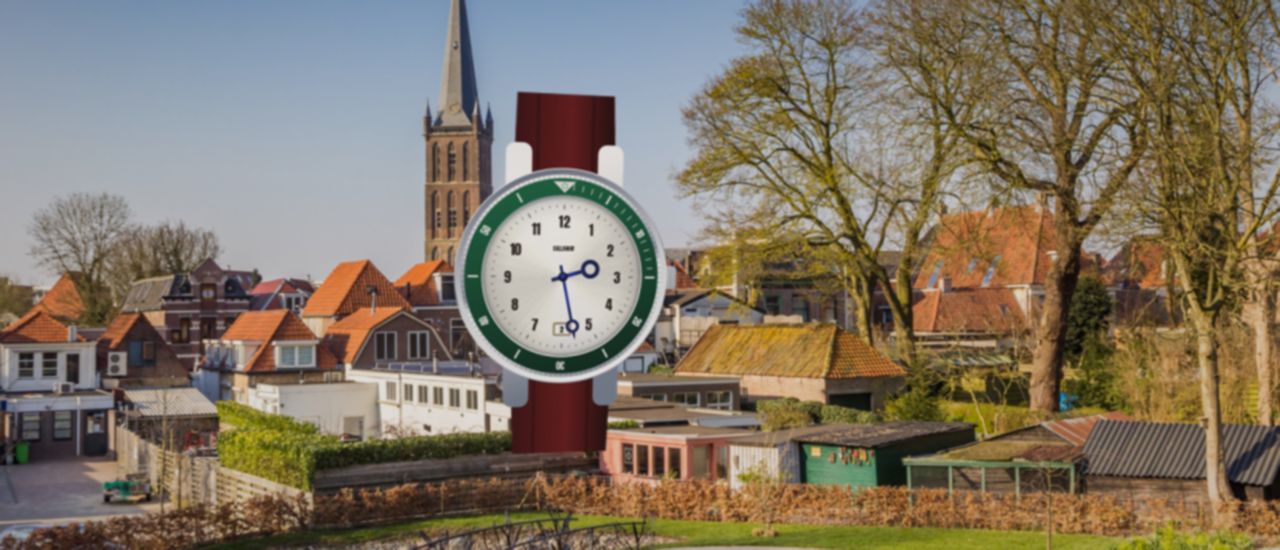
2:28
